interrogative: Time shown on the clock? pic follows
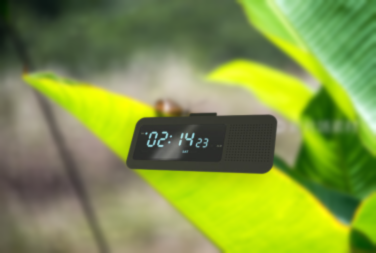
2:14:23
